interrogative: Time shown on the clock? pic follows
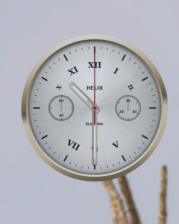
10:30
